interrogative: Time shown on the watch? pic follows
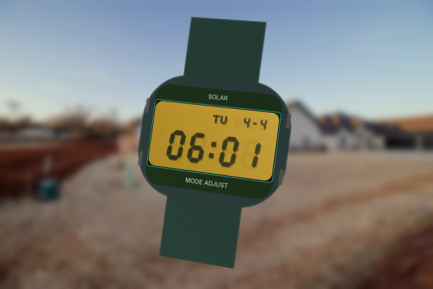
6:01
